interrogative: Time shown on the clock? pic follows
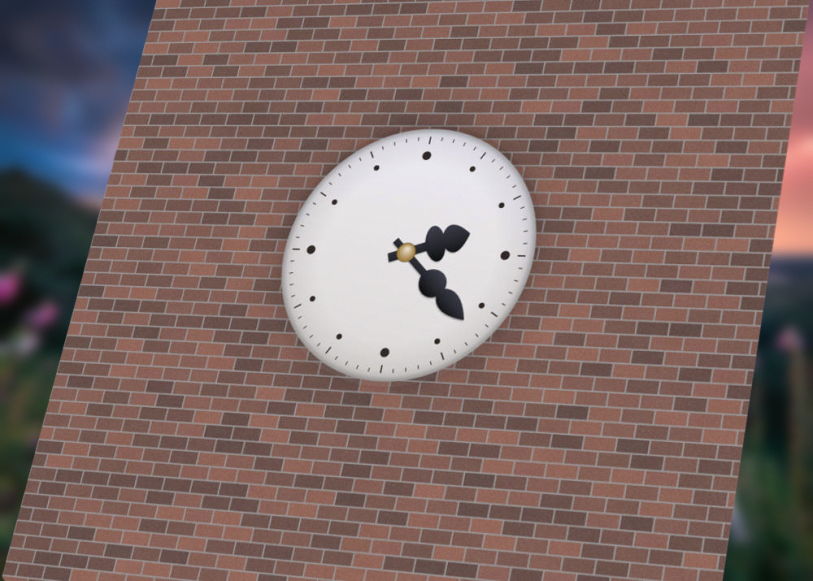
2:22
